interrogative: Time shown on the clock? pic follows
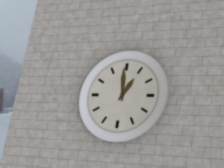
12:59
